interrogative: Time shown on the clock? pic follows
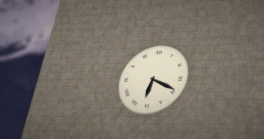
6:19
